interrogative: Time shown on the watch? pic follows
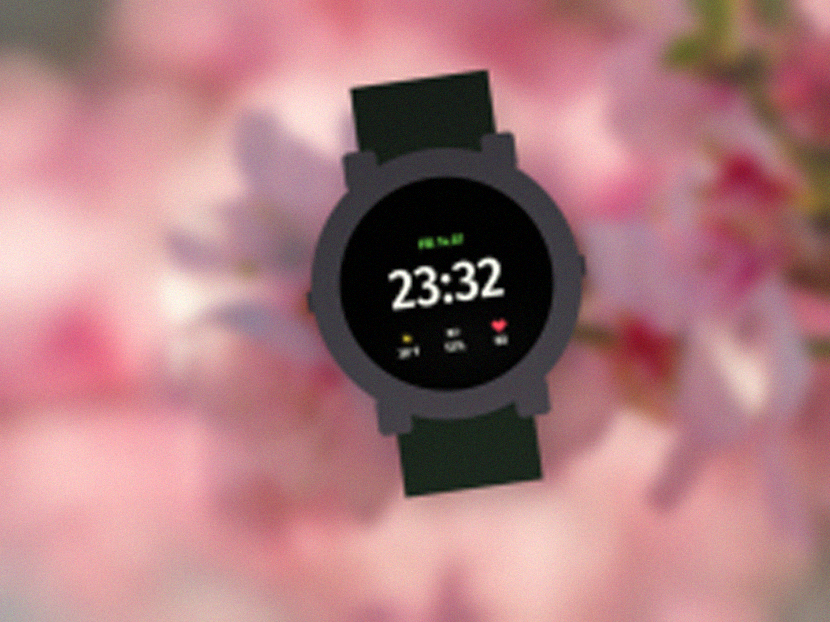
23:32
